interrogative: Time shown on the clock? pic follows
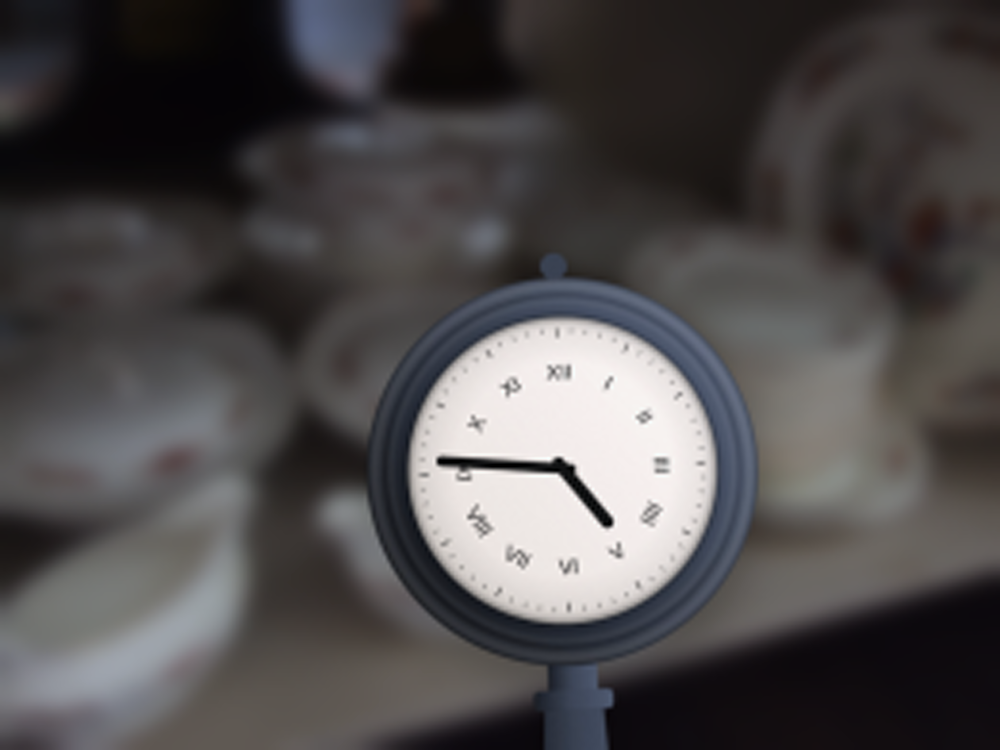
4:46
